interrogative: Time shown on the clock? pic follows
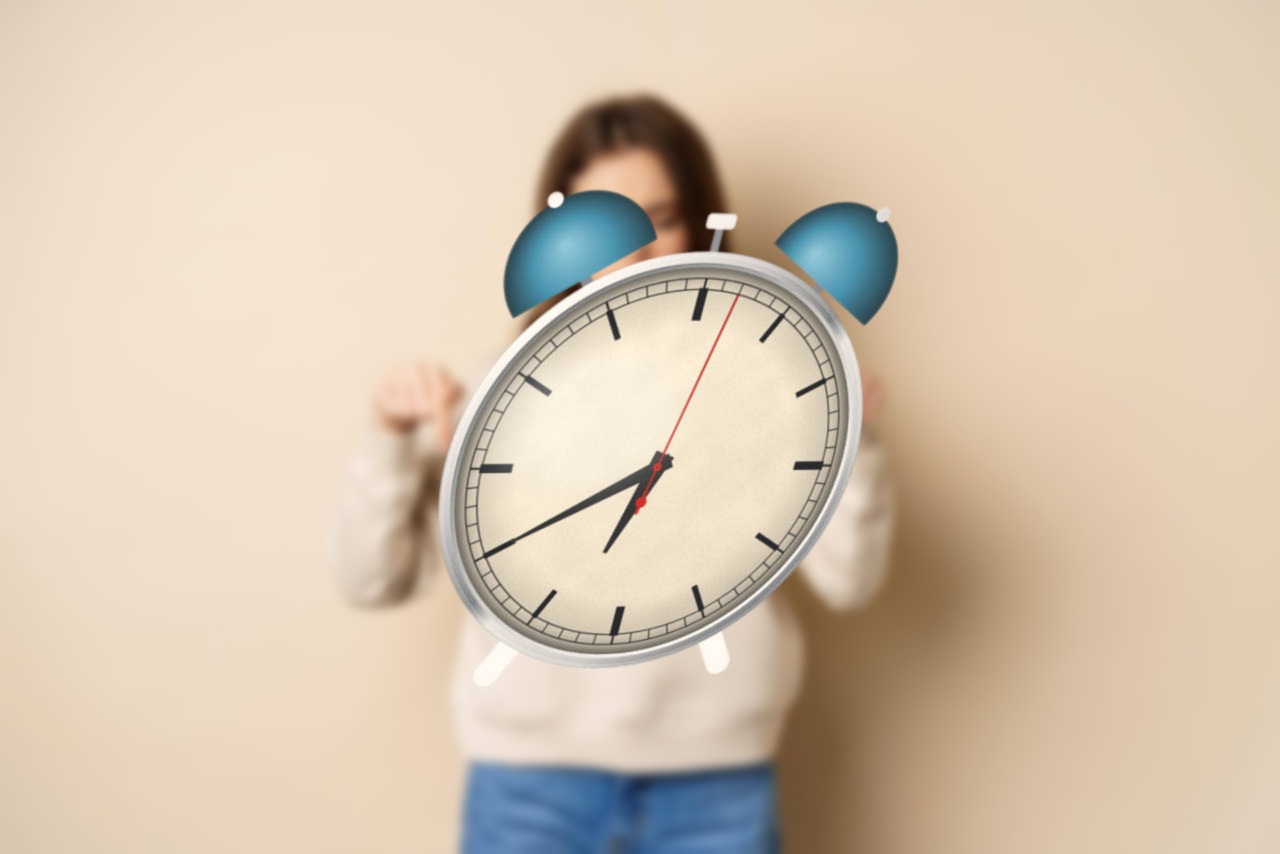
6:40:02
